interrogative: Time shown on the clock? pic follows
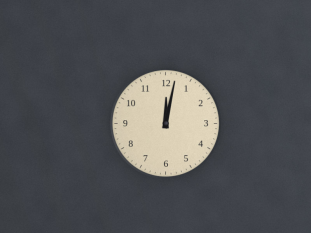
12:02
